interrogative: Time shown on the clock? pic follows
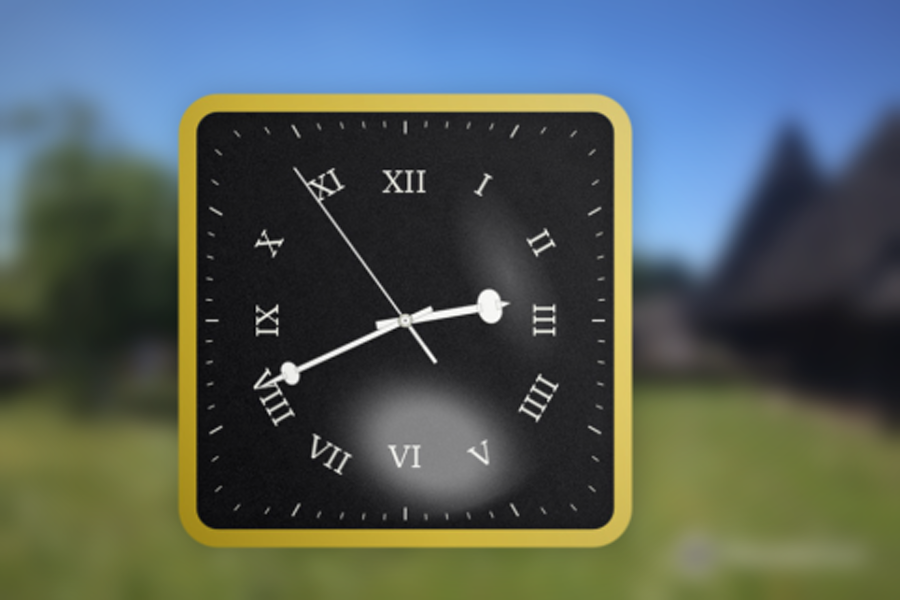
2:40:54
